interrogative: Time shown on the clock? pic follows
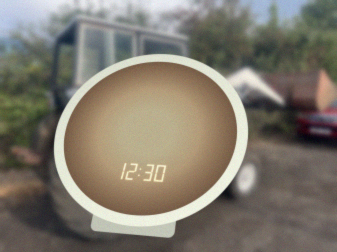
12:30
